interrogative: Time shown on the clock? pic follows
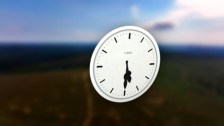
5:30
